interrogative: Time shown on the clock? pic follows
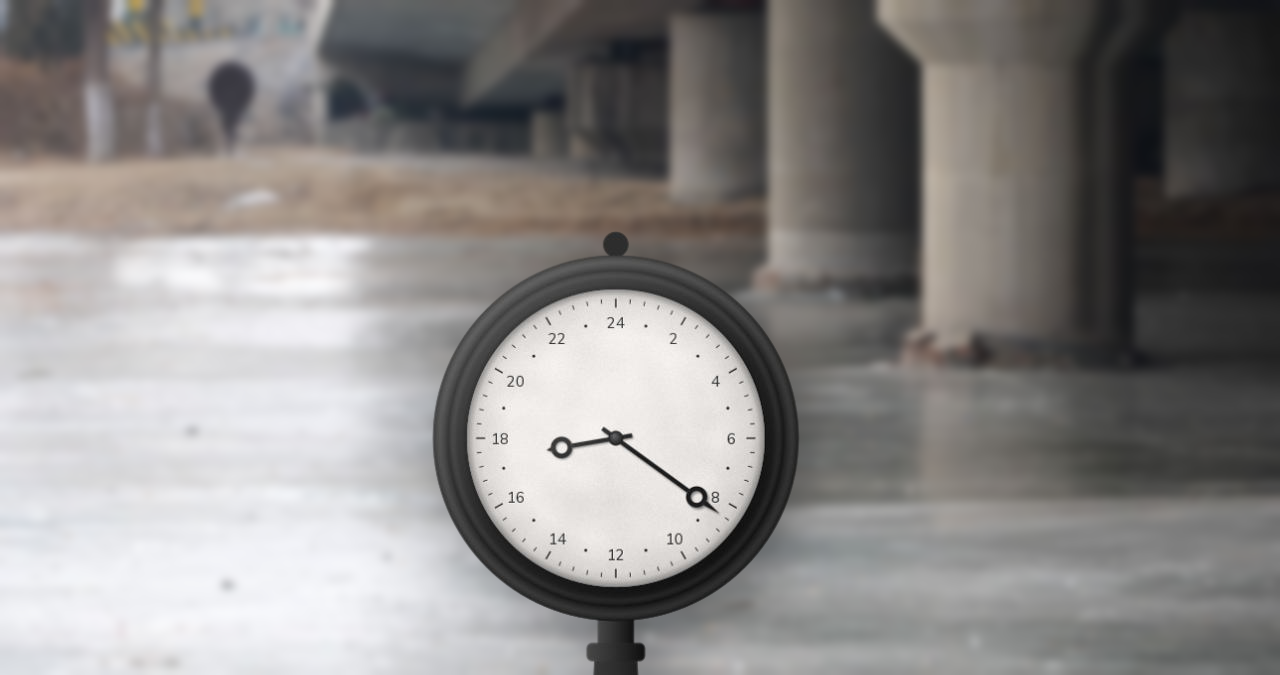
17:21
